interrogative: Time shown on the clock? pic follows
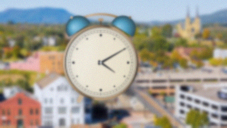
4:10
